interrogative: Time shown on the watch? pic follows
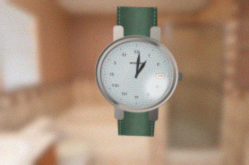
1:01
